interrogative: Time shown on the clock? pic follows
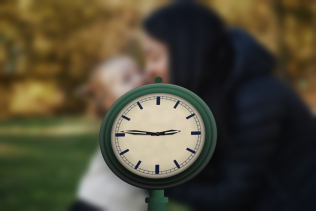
2:46
